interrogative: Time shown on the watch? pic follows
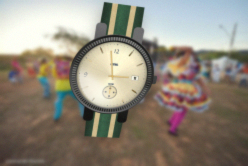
2:58
